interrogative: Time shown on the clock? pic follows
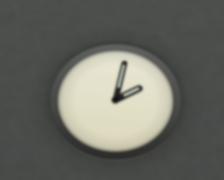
2:02
